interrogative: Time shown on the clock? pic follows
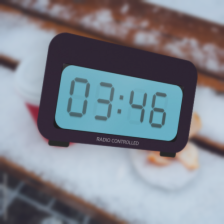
3:46
